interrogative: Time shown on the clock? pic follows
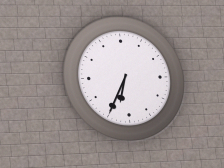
6:35
